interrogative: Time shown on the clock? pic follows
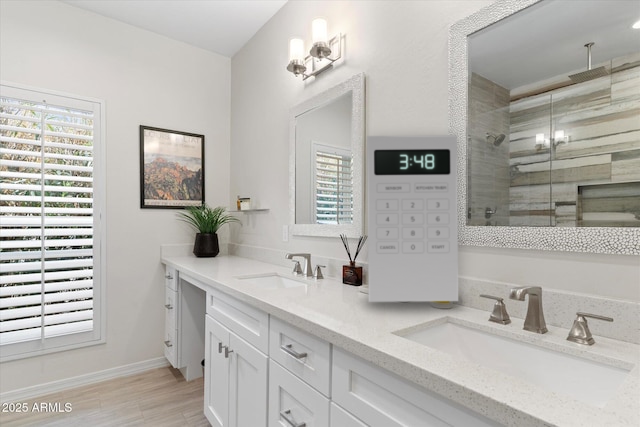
3:48
